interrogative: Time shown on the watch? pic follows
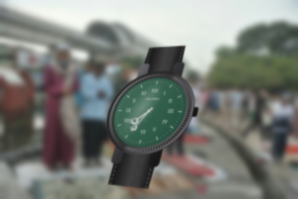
7:35
